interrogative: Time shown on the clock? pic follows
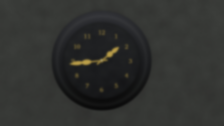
1:44
